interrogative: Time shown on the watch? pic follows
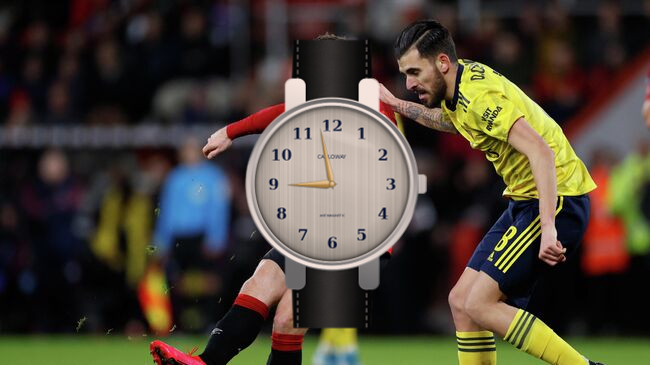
8:58
